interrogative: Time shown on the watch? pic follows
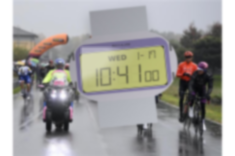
10:41
